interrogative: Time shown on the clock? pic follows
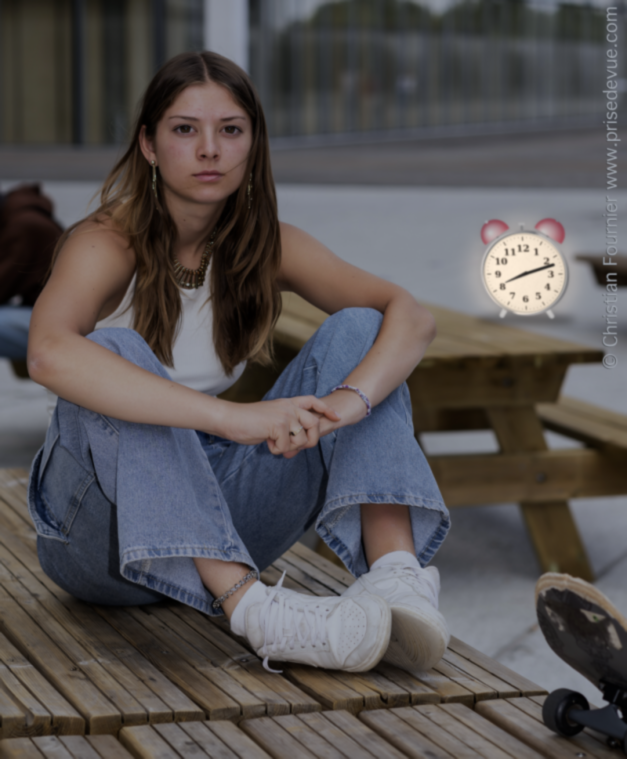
8:12
